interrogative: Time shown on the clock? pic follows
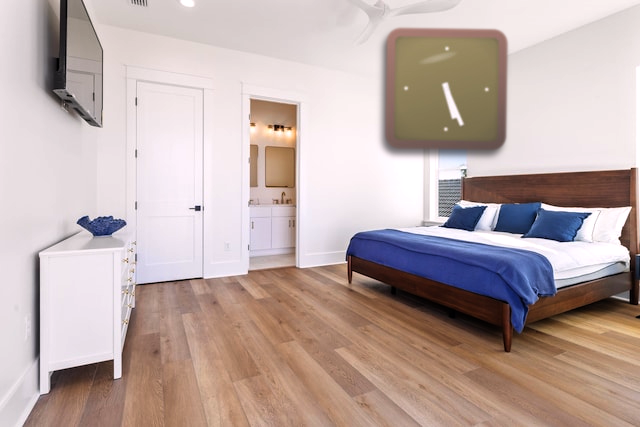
5:26
